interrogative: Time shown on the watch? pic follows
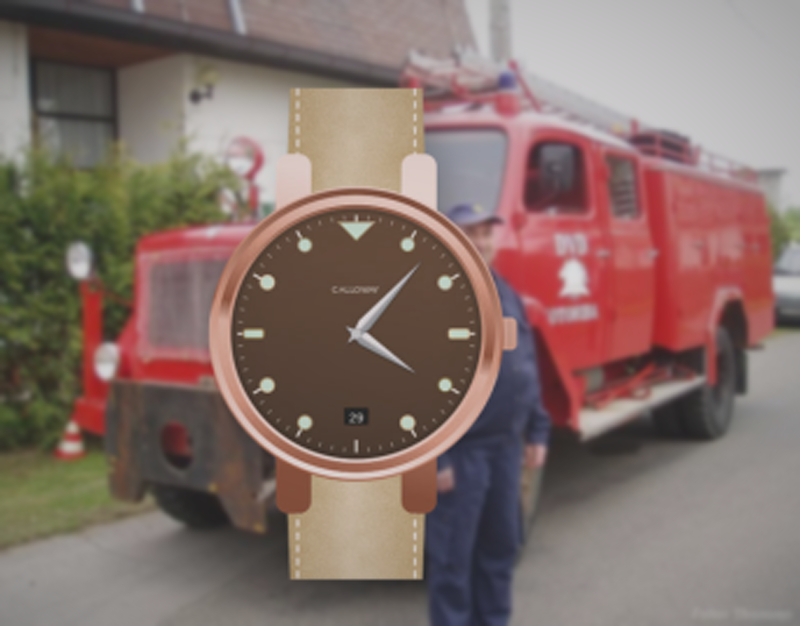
4:07
